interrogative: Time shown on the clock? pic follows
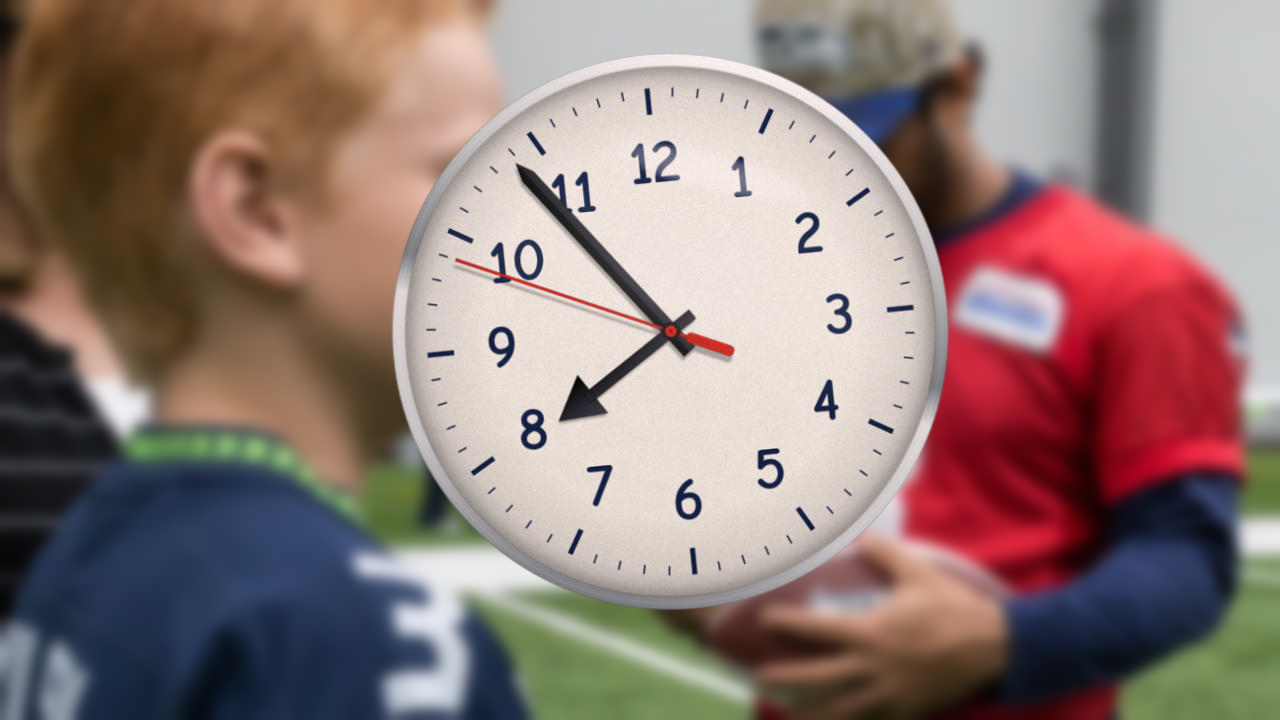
7:53:49
